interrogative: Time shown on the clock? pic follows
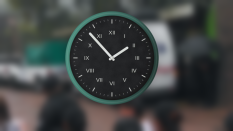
1:53
